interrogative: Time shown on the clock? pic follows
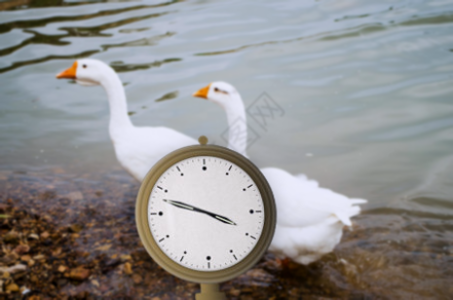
3:48
